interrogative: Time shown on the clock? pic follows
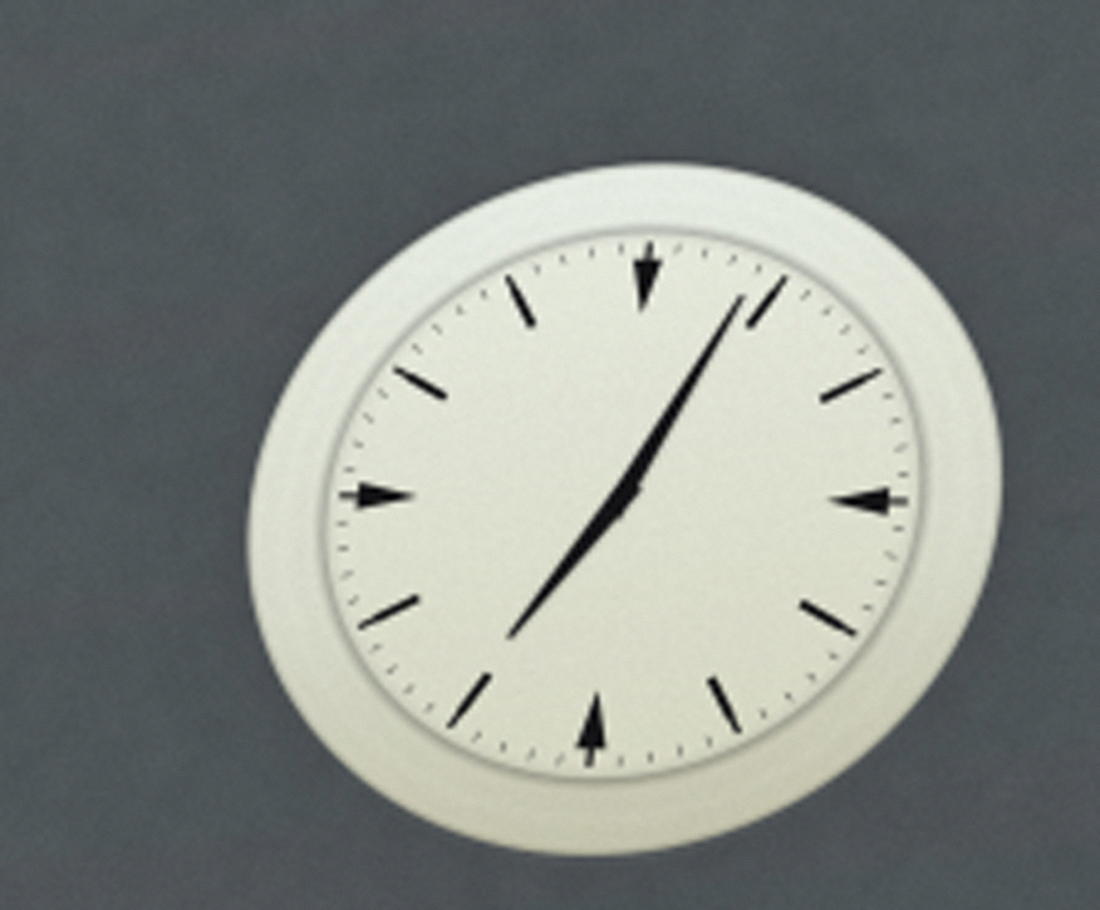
7:04
